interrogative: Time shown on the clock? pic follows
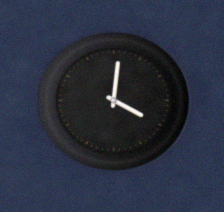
4:01
